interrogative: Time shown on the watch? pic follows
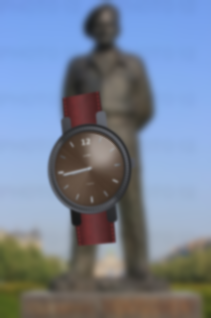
8:44
